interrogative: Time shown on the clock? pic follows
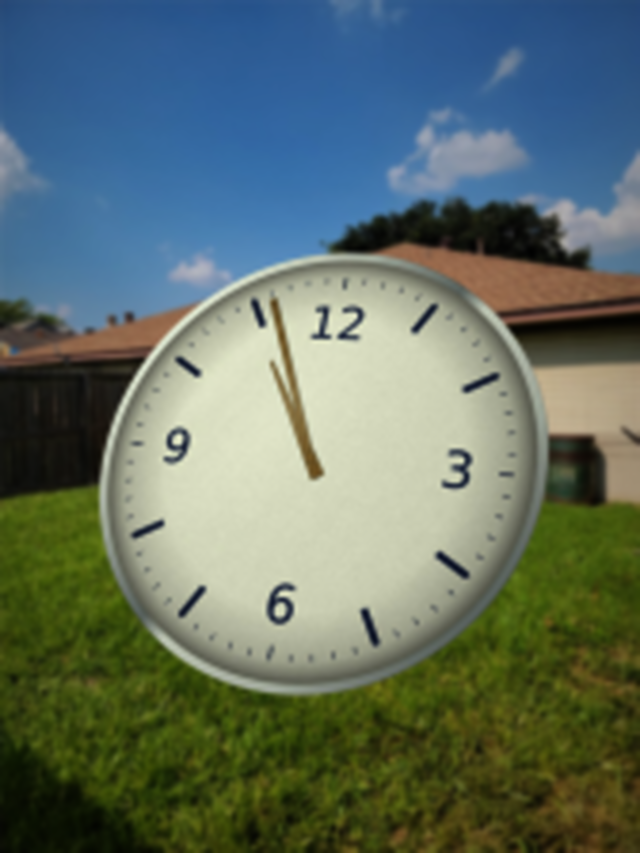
10:56
